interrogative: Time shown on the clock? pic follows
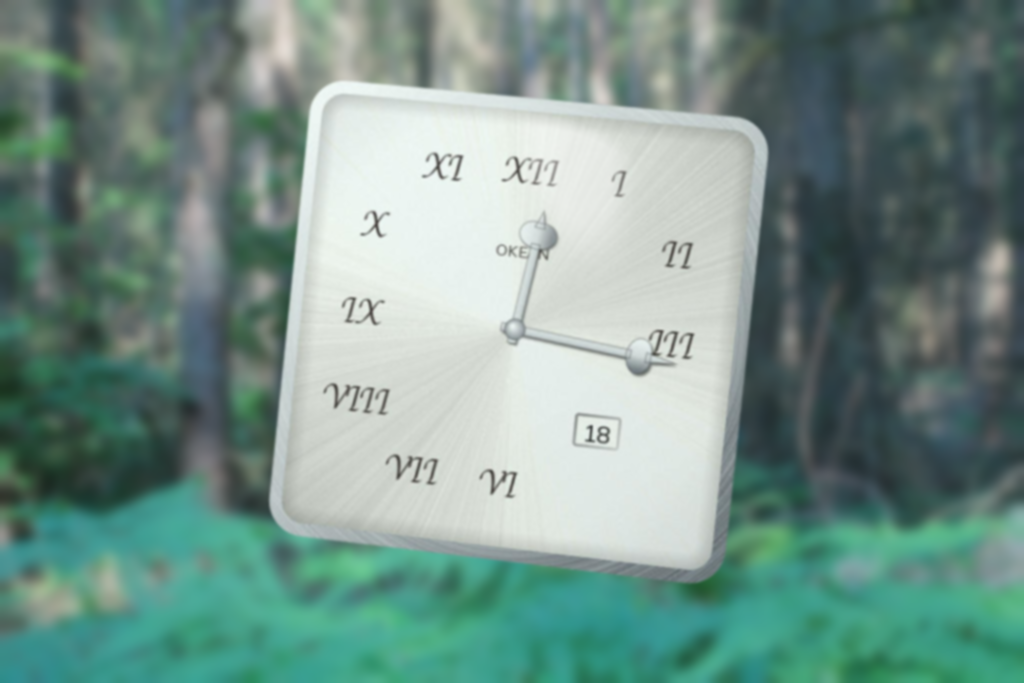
12:16
